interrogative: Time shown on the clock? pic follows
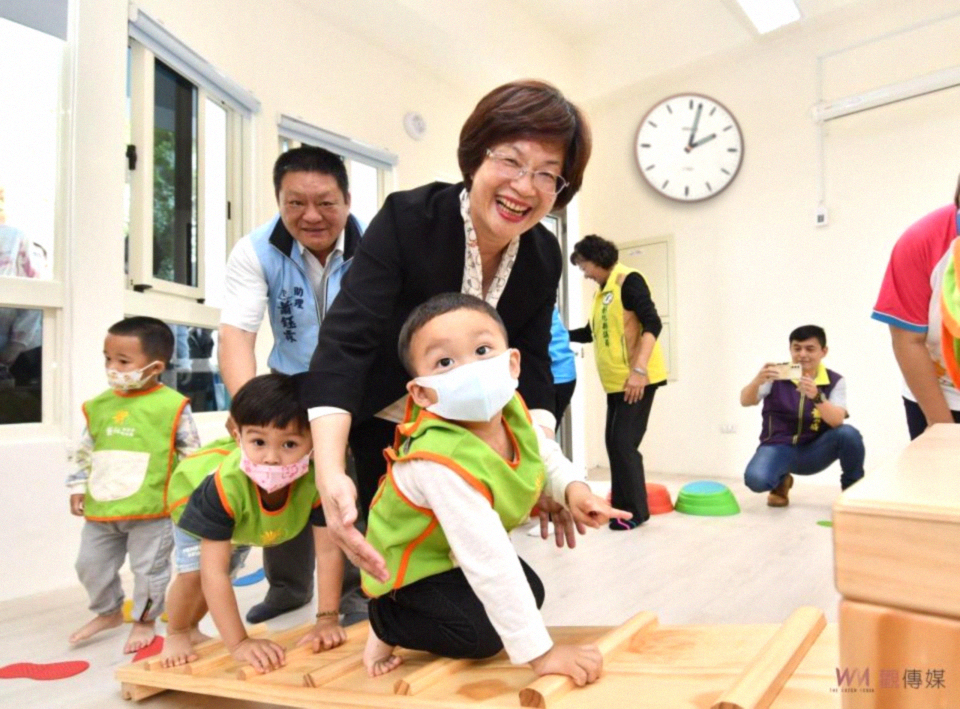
2:02
